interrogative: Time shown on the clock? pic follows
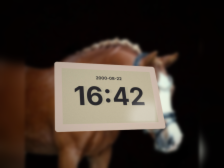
16:42
